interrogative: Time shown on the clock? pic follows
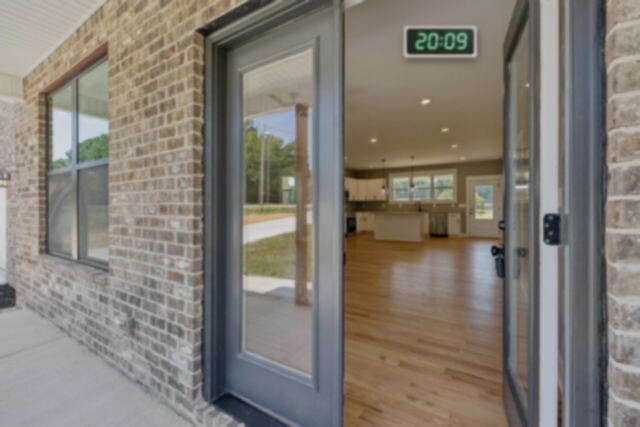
20:09
